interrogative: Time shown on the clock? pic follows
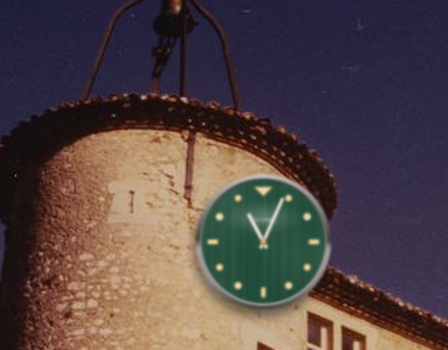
11:04
